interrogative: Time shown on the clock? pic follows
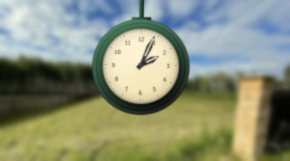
2:04
